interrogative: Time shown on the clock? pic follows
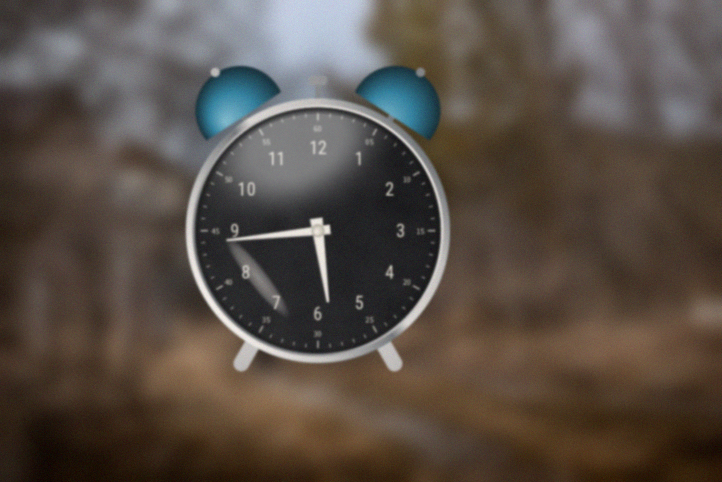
5:44
